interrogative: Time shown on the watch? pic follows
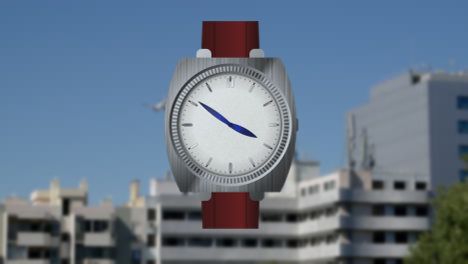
3:51
